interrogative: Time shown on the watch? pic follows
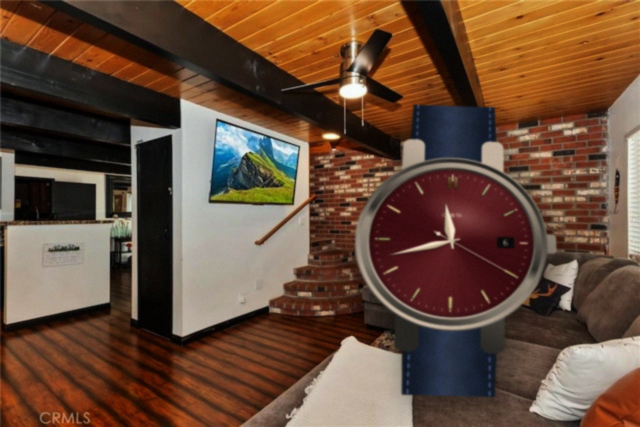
11:42:20
